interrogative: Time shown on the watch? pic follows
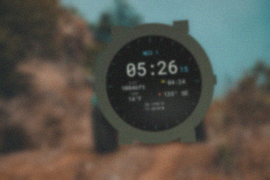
5:26
